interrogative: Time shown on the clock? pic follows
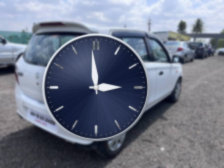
2:59
